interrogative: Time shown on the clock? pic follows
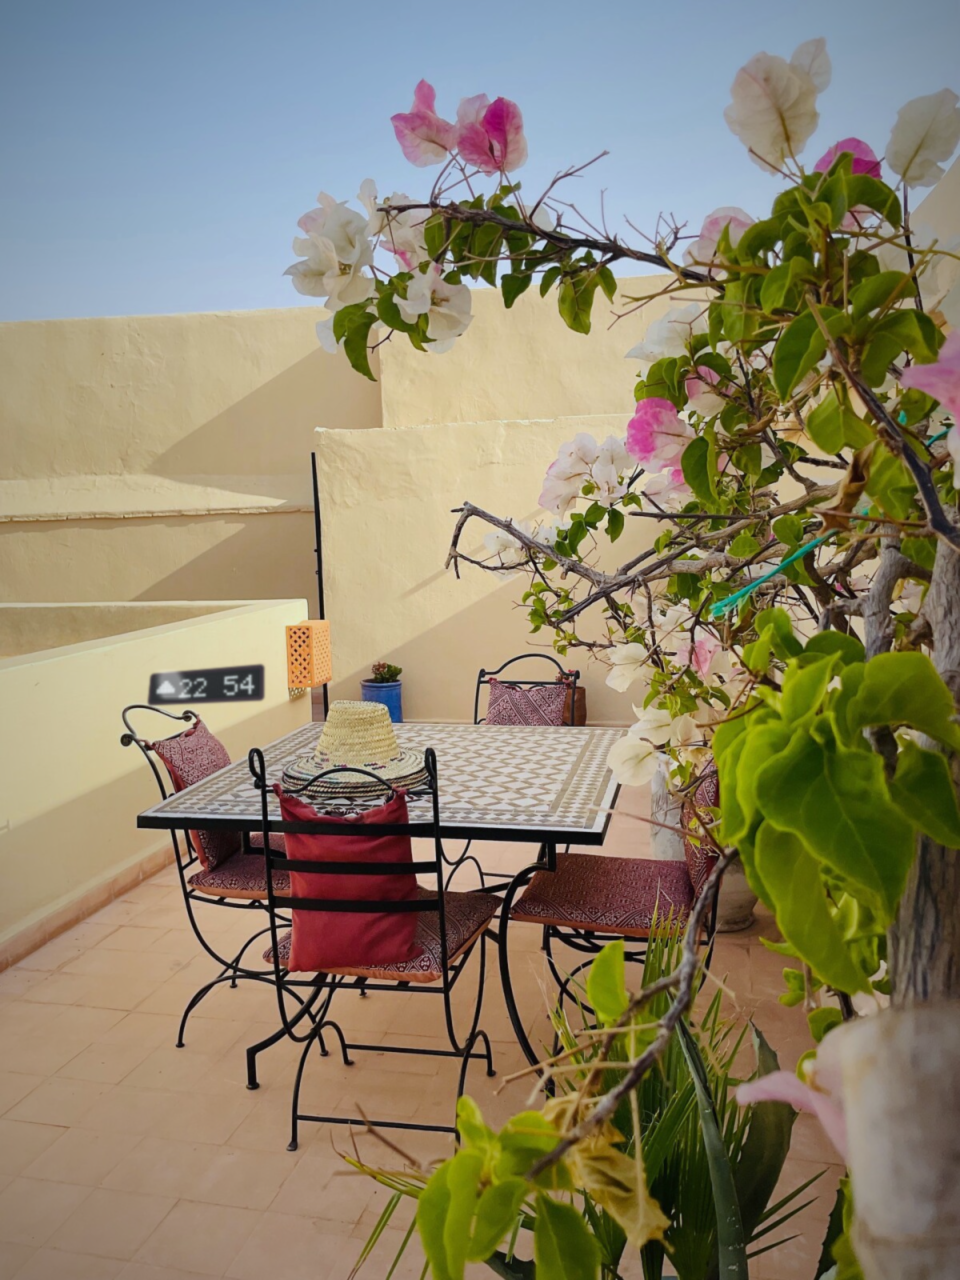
22:54
